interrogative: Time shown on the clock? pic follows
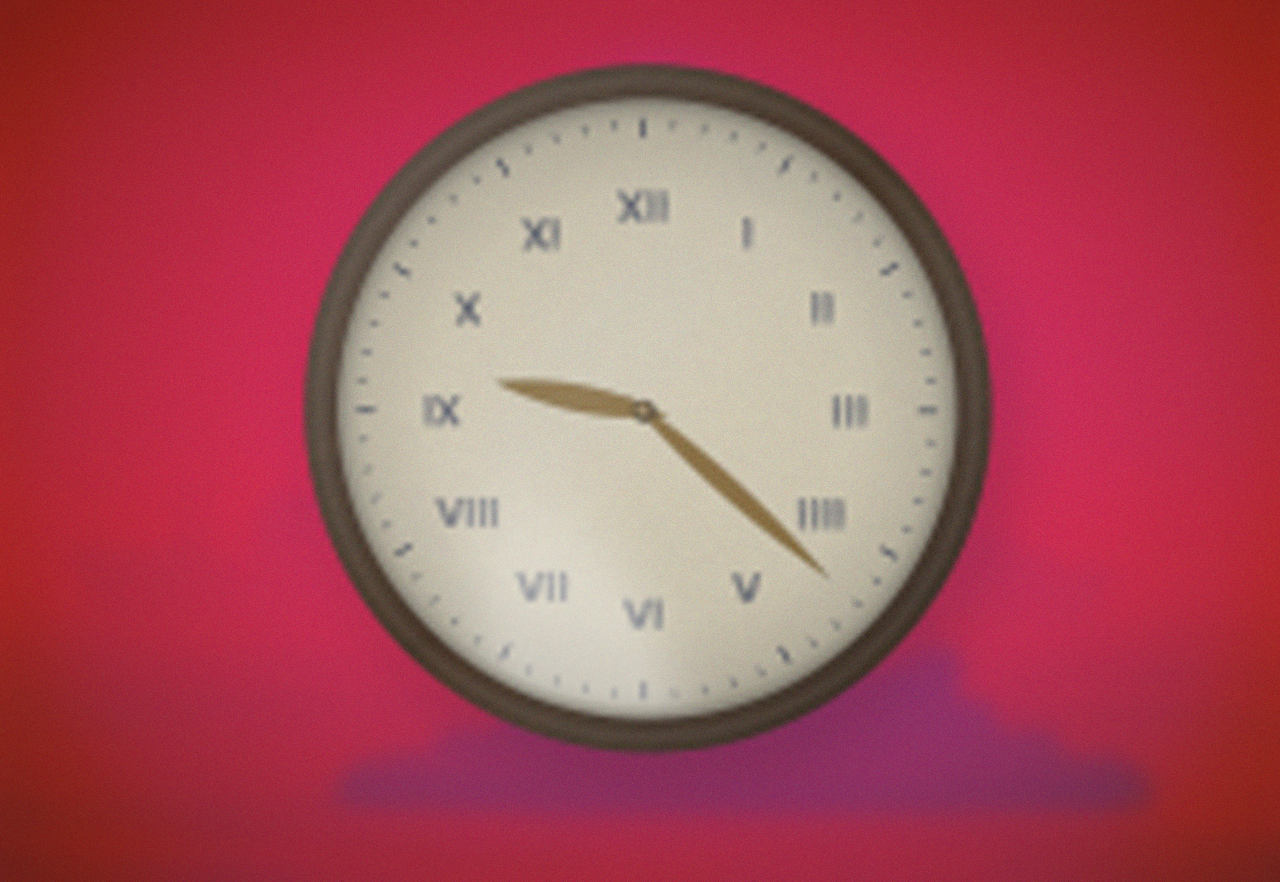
9:22
